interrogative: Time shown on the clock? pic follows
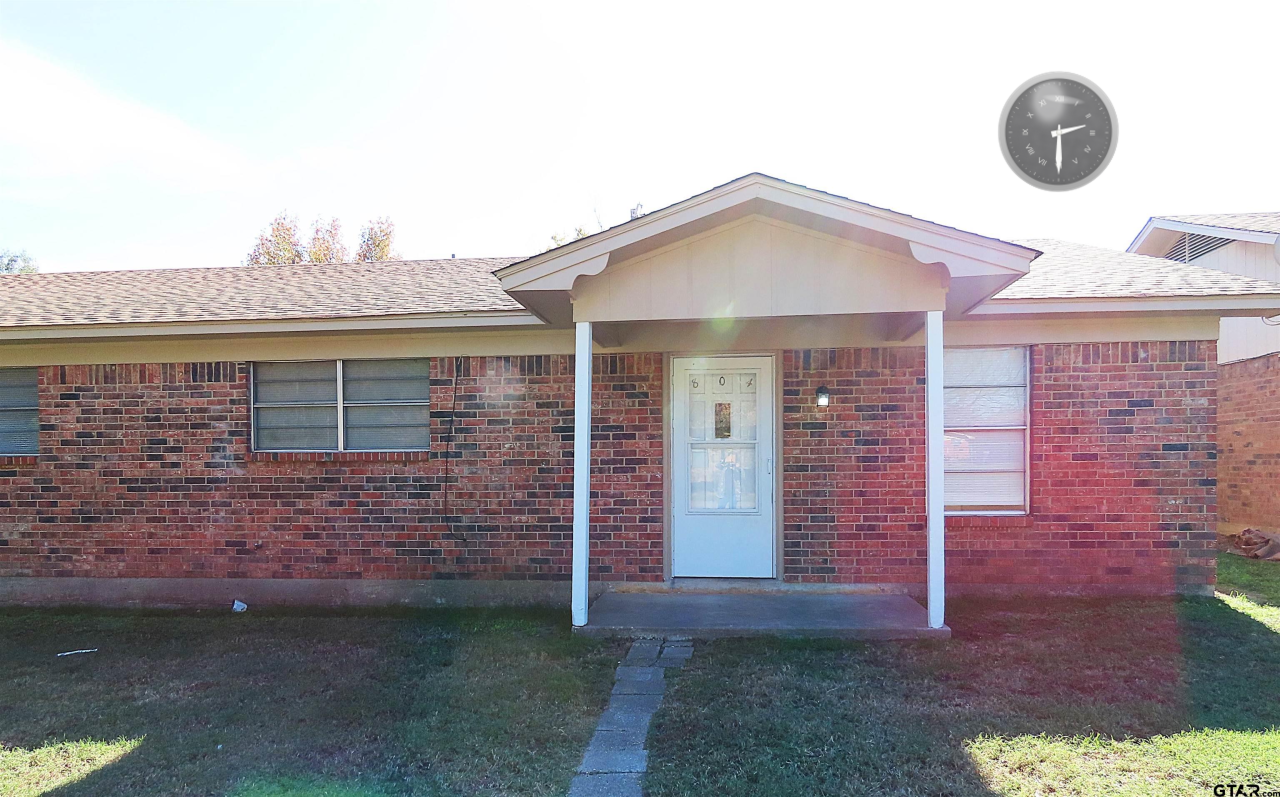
2:30
